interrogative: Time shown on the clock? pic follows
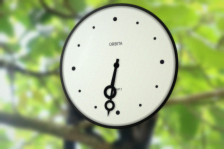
6:32
